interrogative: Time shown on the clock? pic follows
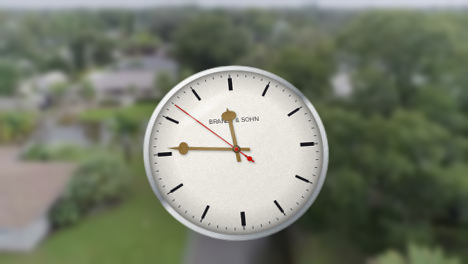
11:45:52
